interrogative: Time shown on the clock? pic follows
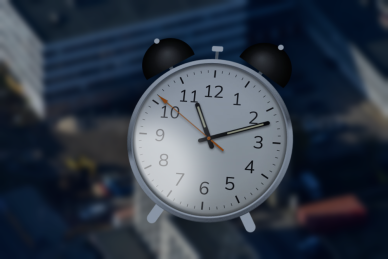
11:11:51
